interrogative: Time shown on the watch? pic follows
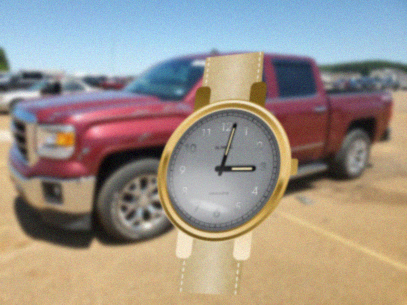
3:02
